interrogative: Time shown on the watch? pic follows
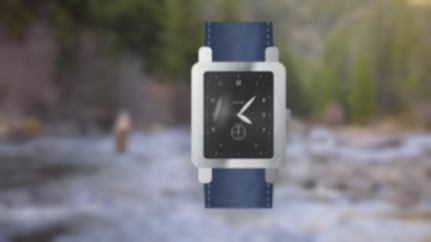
4:07
